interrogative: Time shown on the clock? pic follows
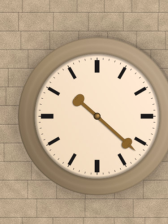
10:22
